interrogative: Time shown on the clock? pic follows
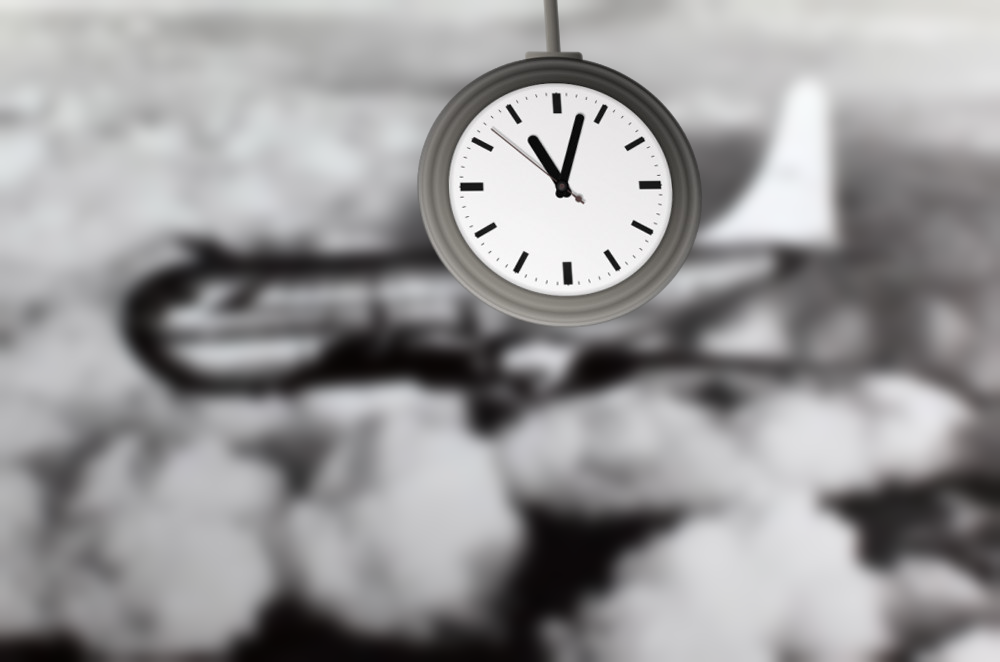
11:02:52
